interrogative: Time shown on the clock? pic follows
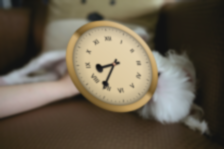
8:36
